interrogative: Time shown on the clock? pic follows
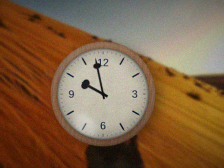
9:58
